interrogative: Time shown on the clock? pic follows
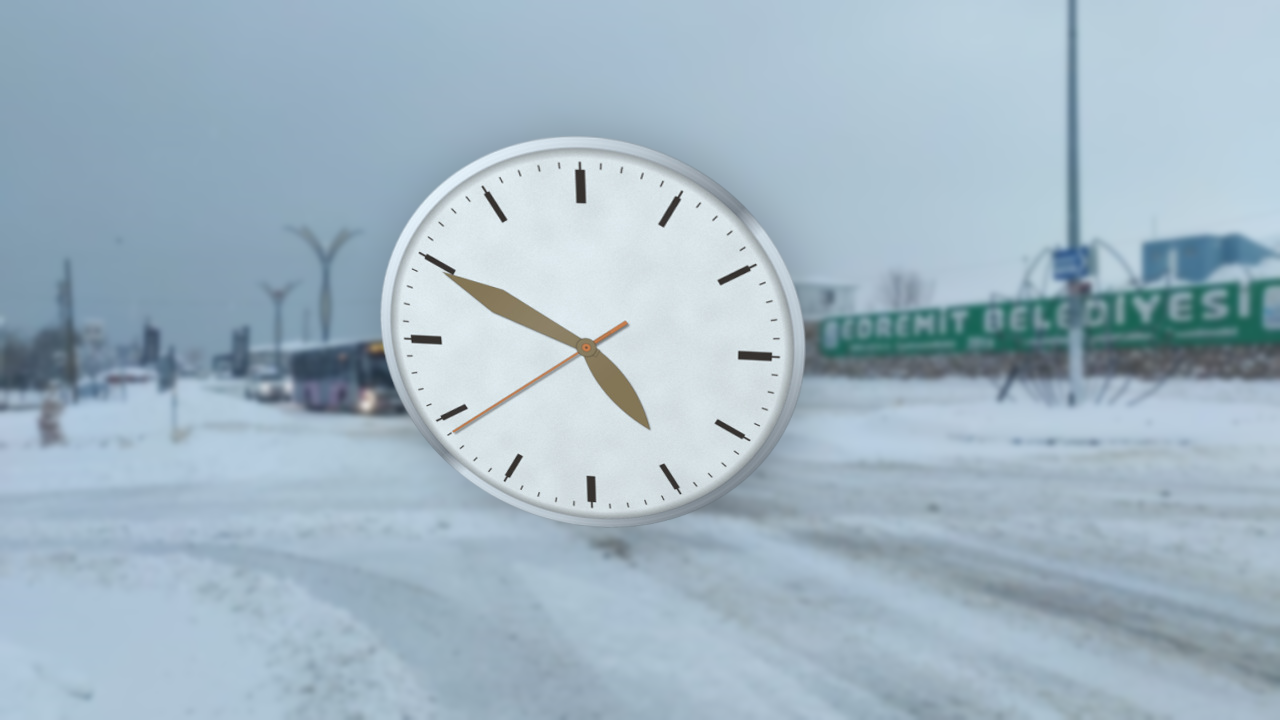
4:49:39
